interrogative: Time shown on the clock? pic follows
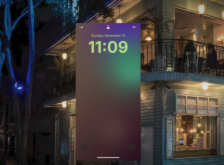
11:09
